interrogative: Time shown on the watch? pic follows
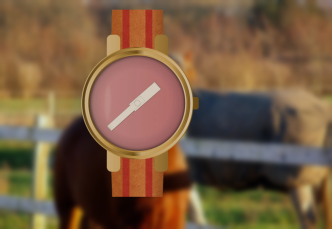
1:38
